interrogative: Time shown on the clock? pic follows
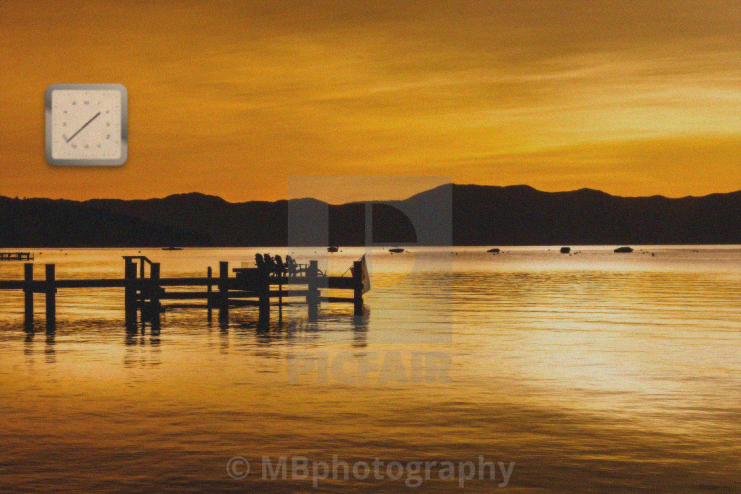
1:38
